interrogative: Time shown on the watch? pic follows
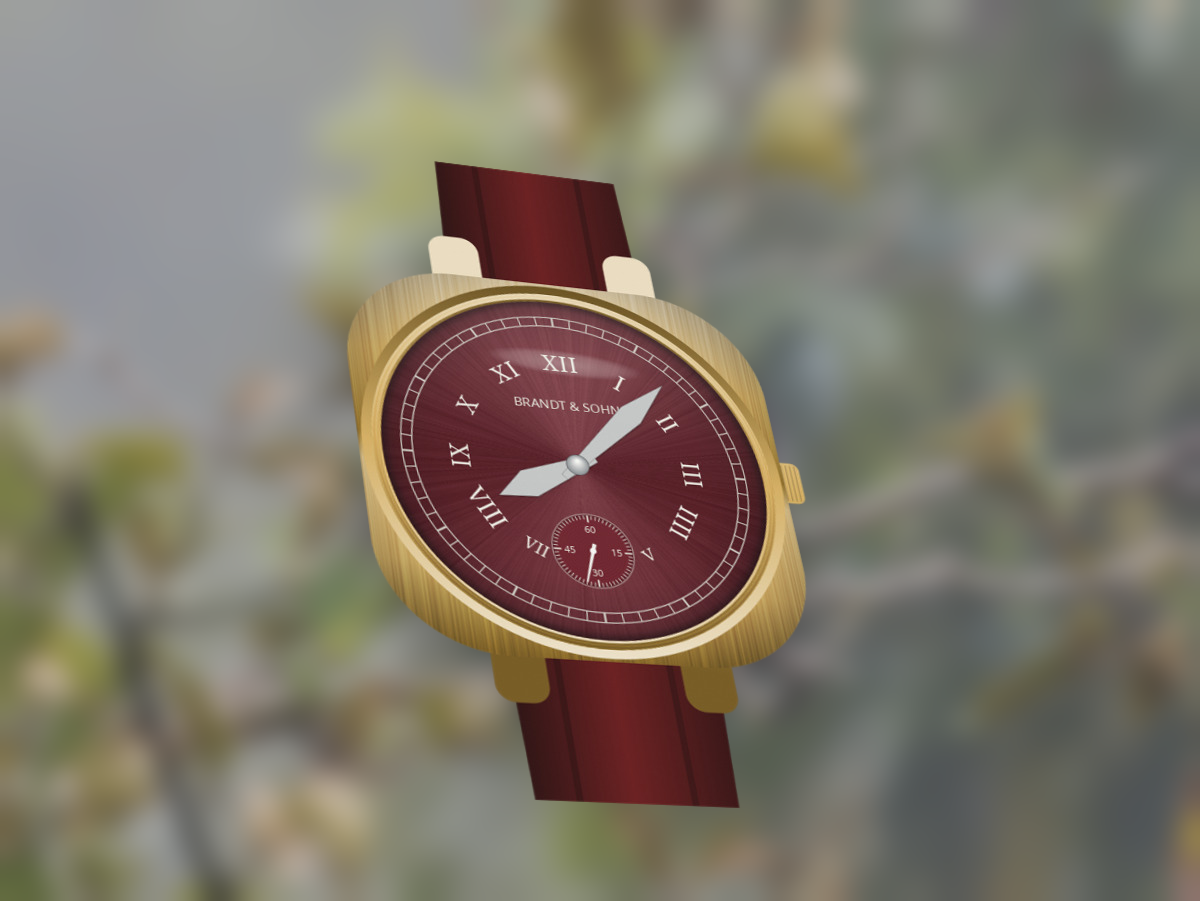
8:07:33
